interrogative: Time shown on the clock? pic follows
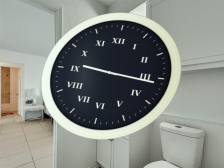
9:16
